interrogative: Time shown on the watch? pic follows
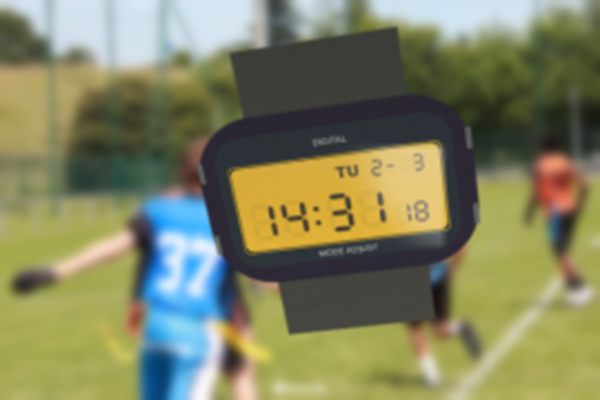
14:31:18
